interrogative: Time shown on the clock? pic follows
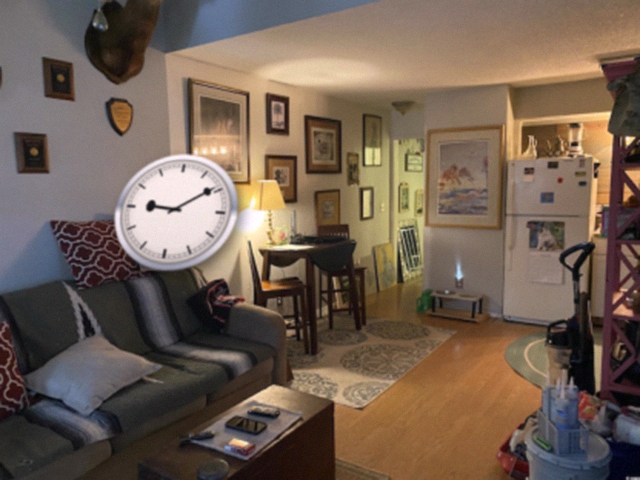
9:09
